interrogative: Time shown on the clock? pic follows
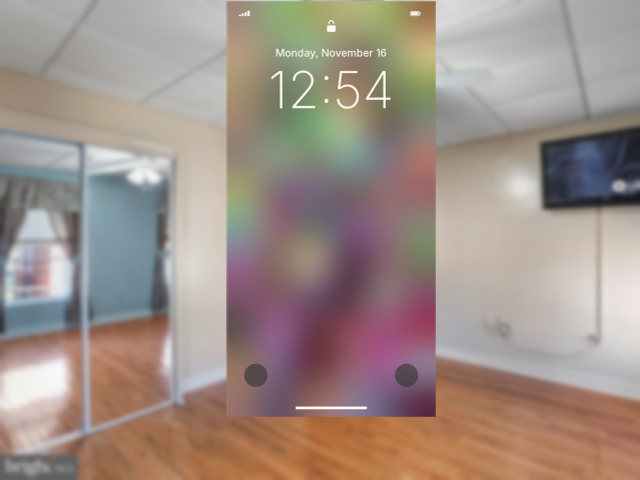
12:54
